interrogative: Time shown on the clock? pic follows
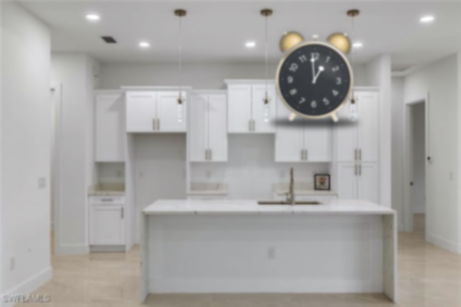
12:59
